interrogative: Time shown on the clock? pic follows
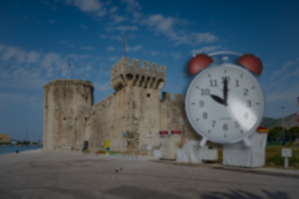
10:00
